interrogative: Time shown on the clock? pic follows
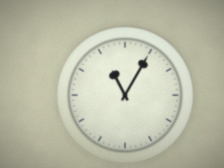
11:05
